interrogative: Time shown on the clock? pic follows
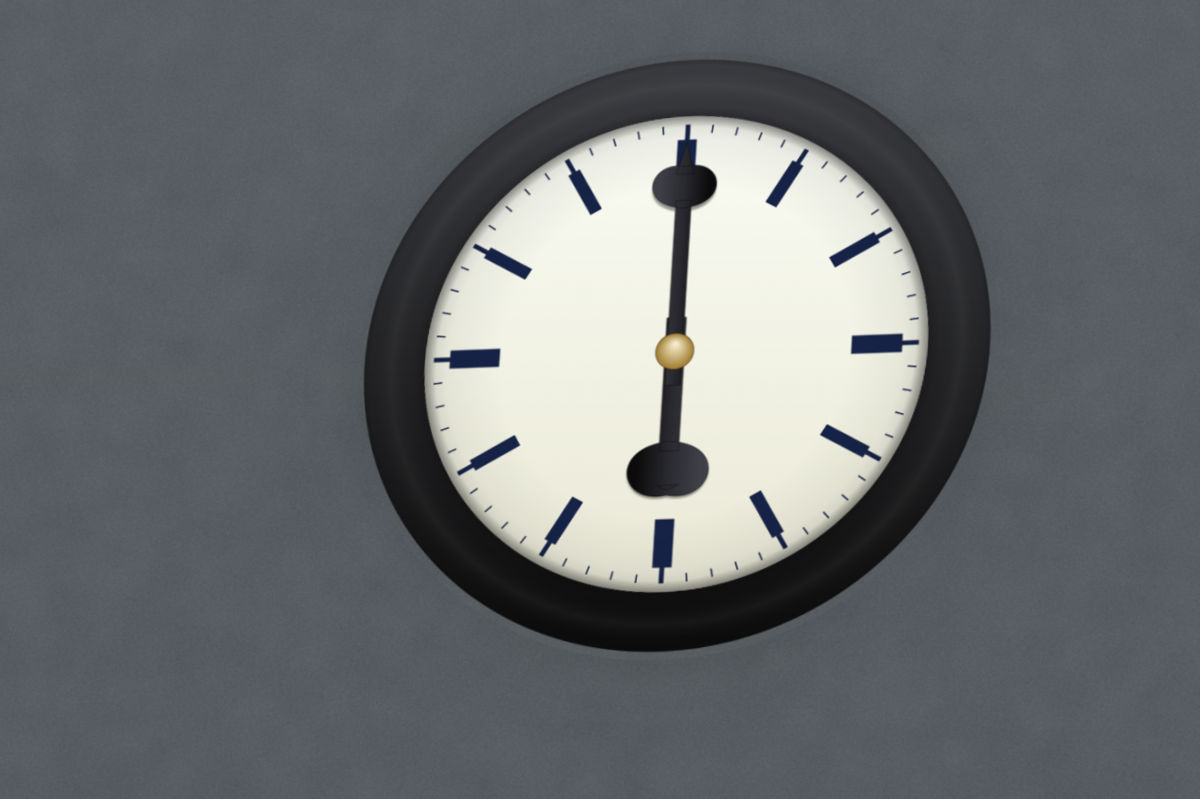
6:00
